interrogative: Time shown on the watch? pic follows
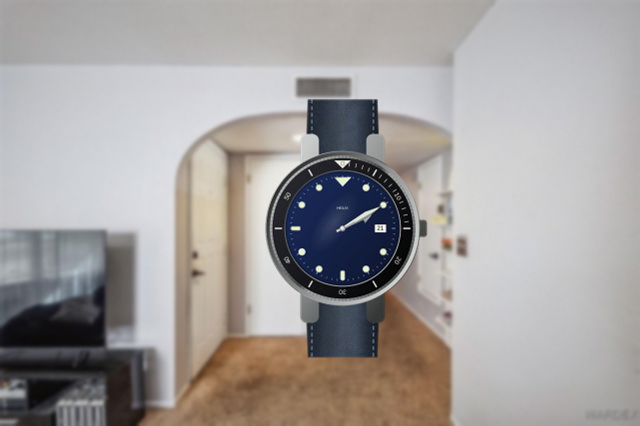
2:10
